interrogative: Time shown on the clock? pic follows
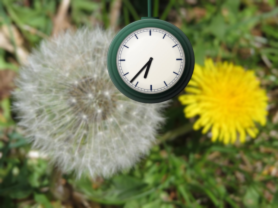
6:37
